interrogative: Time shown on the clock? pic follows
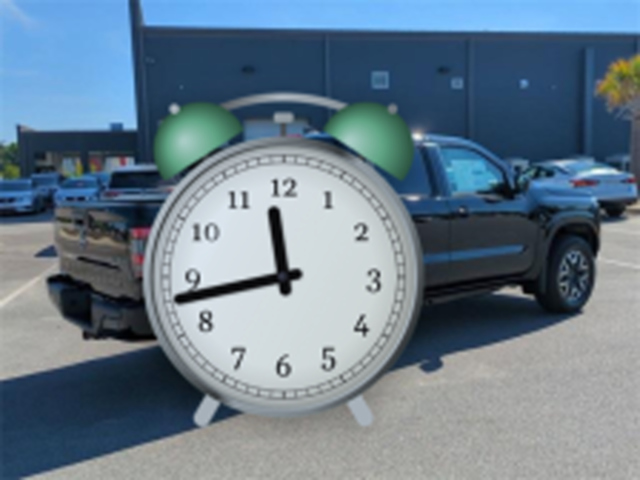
11:43
